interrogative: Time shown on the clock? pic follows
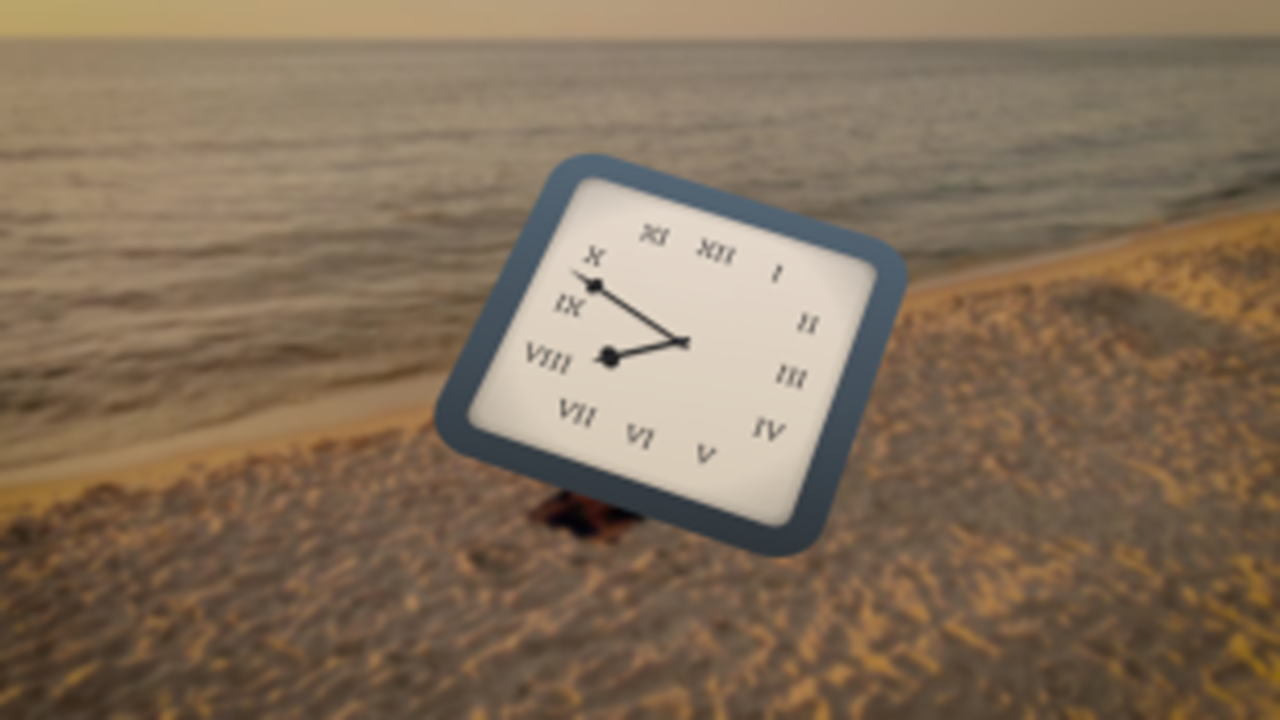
7:48
